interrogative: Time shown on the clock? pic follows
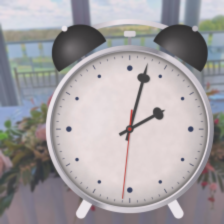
2:02:31
